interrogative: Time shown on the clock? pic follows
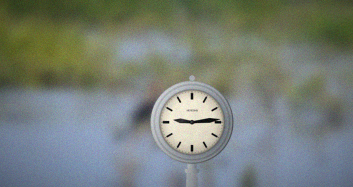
9:14
